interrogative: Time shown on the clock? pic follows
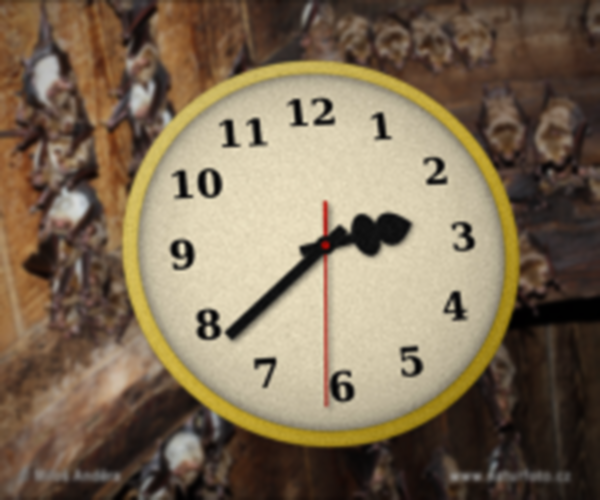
2:38:31
